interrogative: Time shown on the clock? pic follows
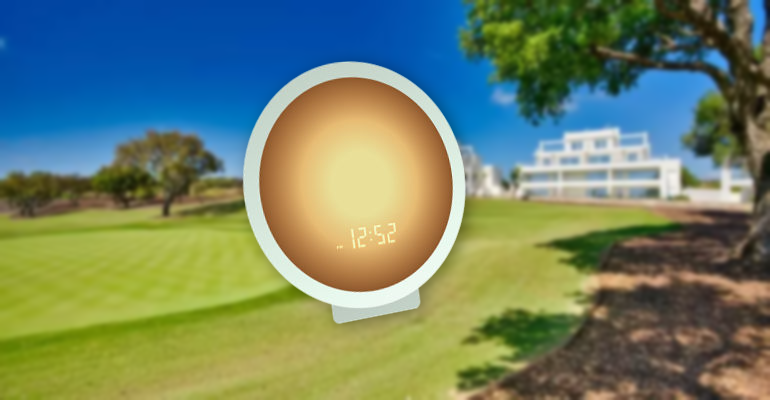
12:52
